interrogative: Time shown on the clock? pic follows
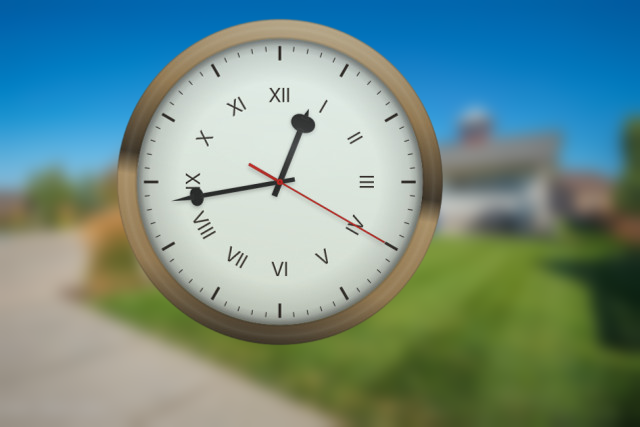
12:43:20
